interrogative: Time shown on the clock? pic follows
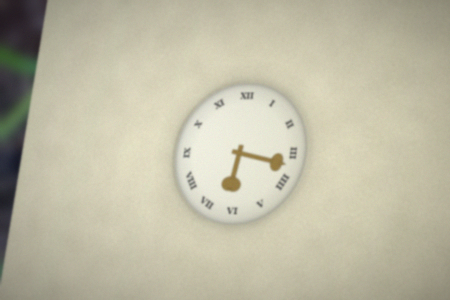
6:17
